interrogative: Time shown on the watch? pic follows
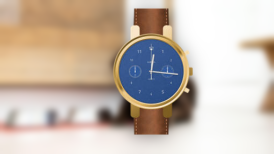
12:16
